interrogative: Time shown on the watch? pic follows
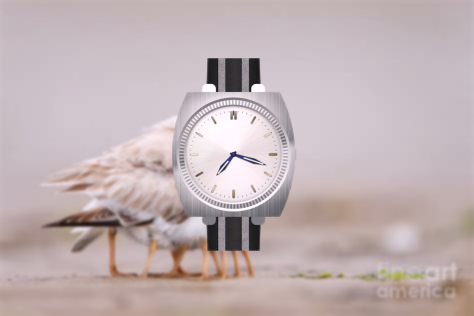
7:18
